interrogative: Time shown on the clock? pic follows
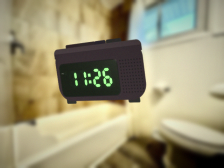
11:26
